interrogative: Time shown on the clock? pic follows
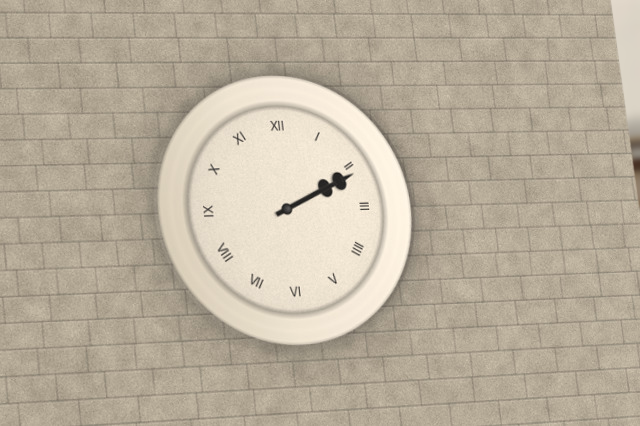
2:11
